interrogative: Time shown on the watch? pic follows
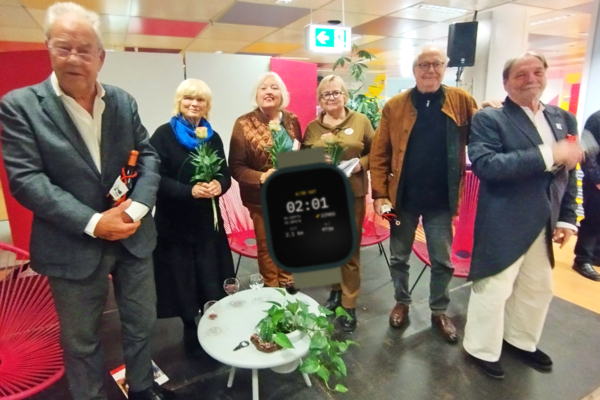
2:01
